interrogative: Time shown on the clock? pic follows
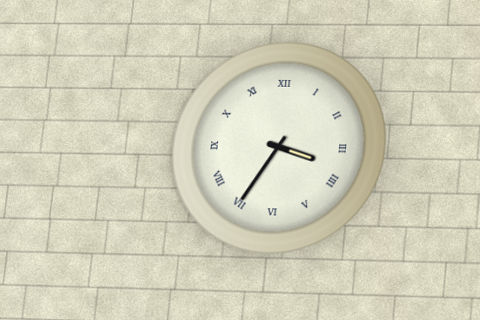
3:35
